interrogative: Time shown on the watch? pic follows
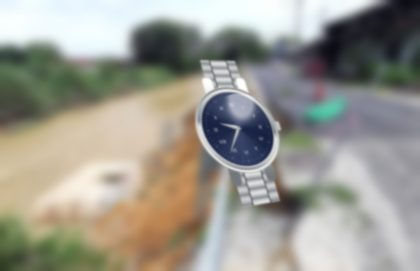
9:36
